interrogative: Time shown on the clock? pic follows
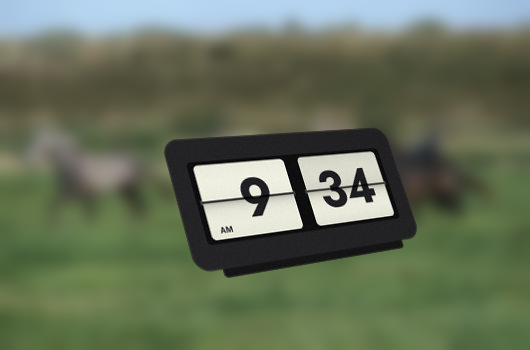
9:34
